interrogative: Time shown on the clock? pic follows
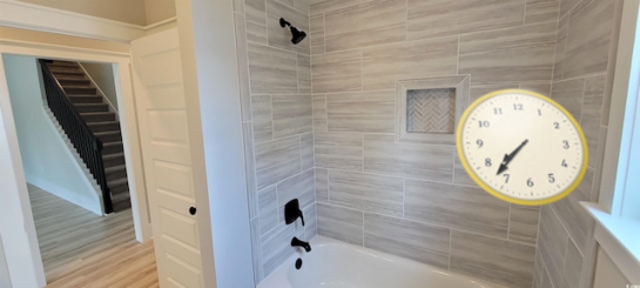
7:37
